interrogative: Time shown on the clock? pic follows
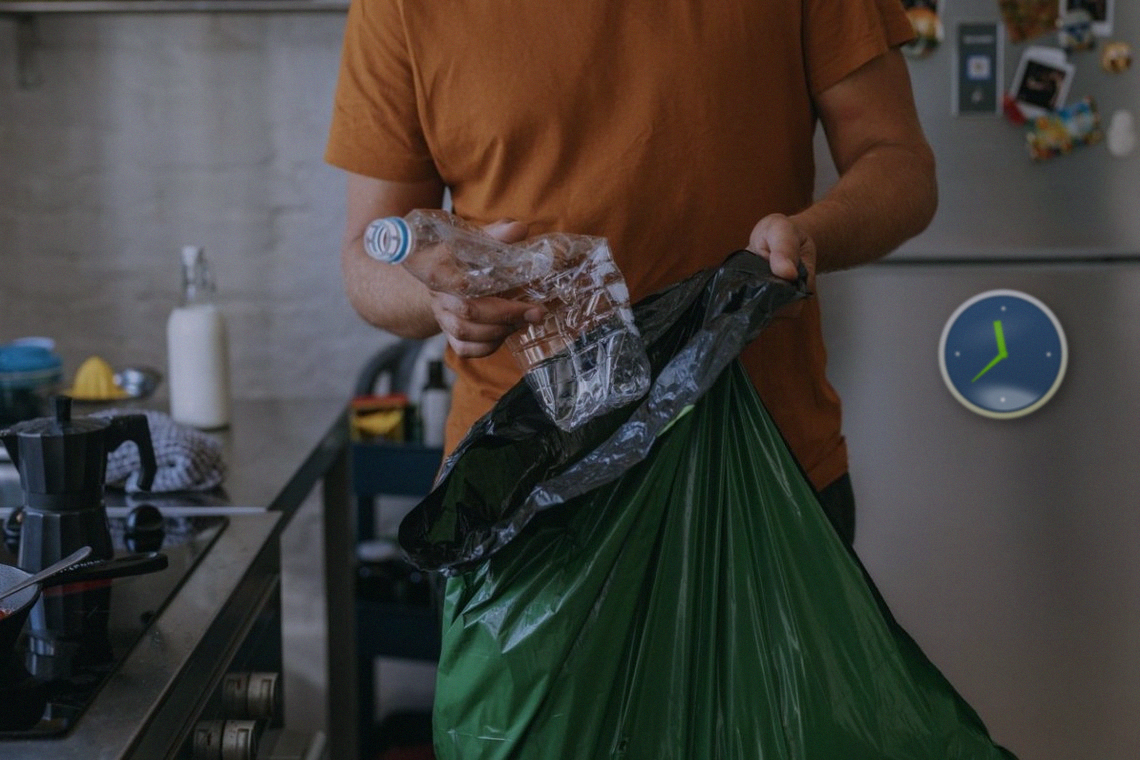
11:38
